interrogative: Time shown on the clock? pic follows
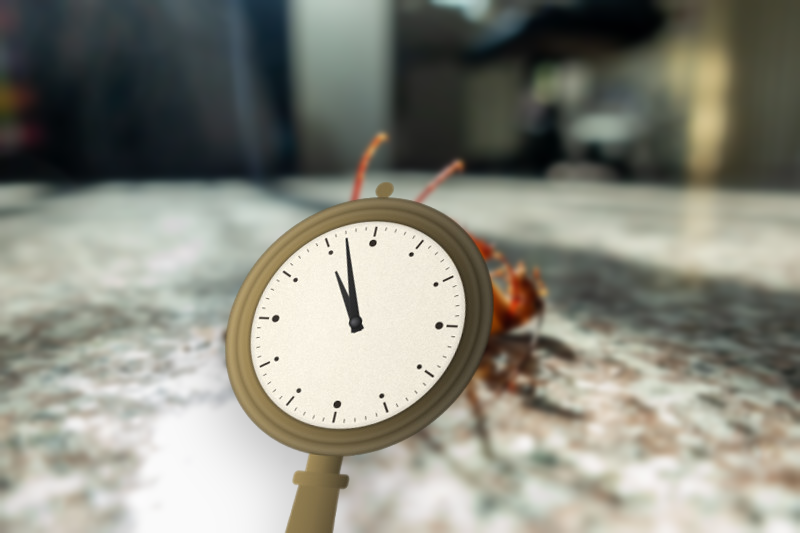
10:57
